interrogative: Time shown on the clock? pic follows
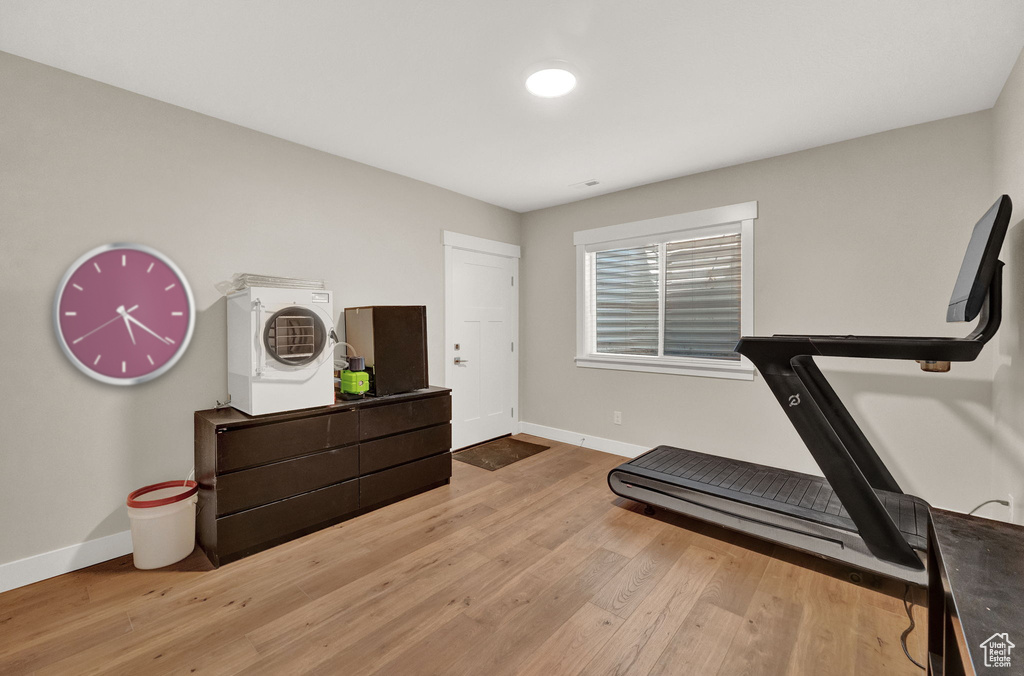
5:20:40
